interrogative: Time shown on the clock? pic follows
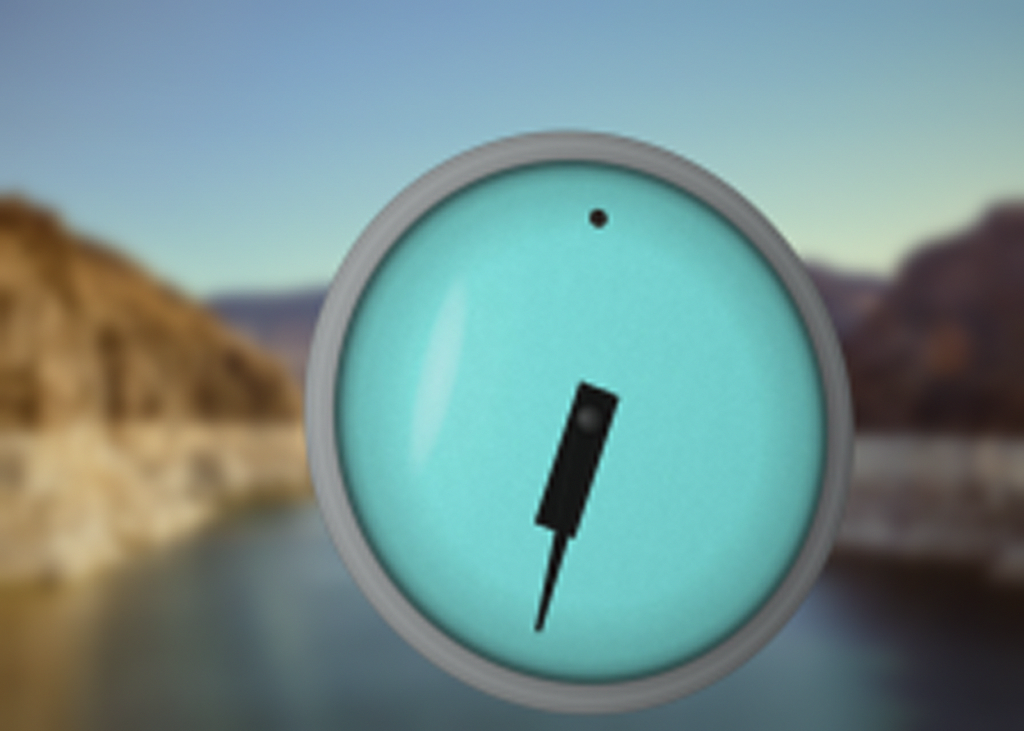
6:32
